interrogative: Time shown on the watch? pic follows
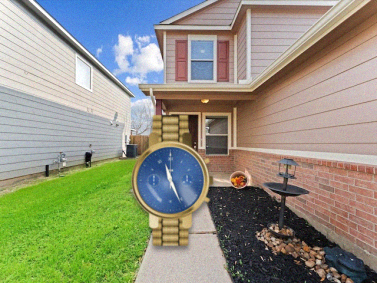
11:26
